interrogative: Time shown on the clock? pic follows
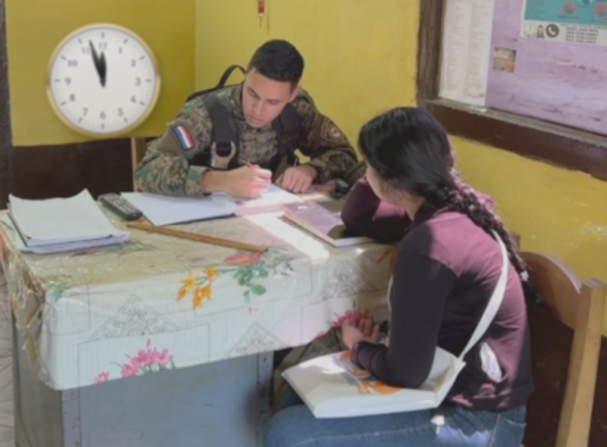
11:57
